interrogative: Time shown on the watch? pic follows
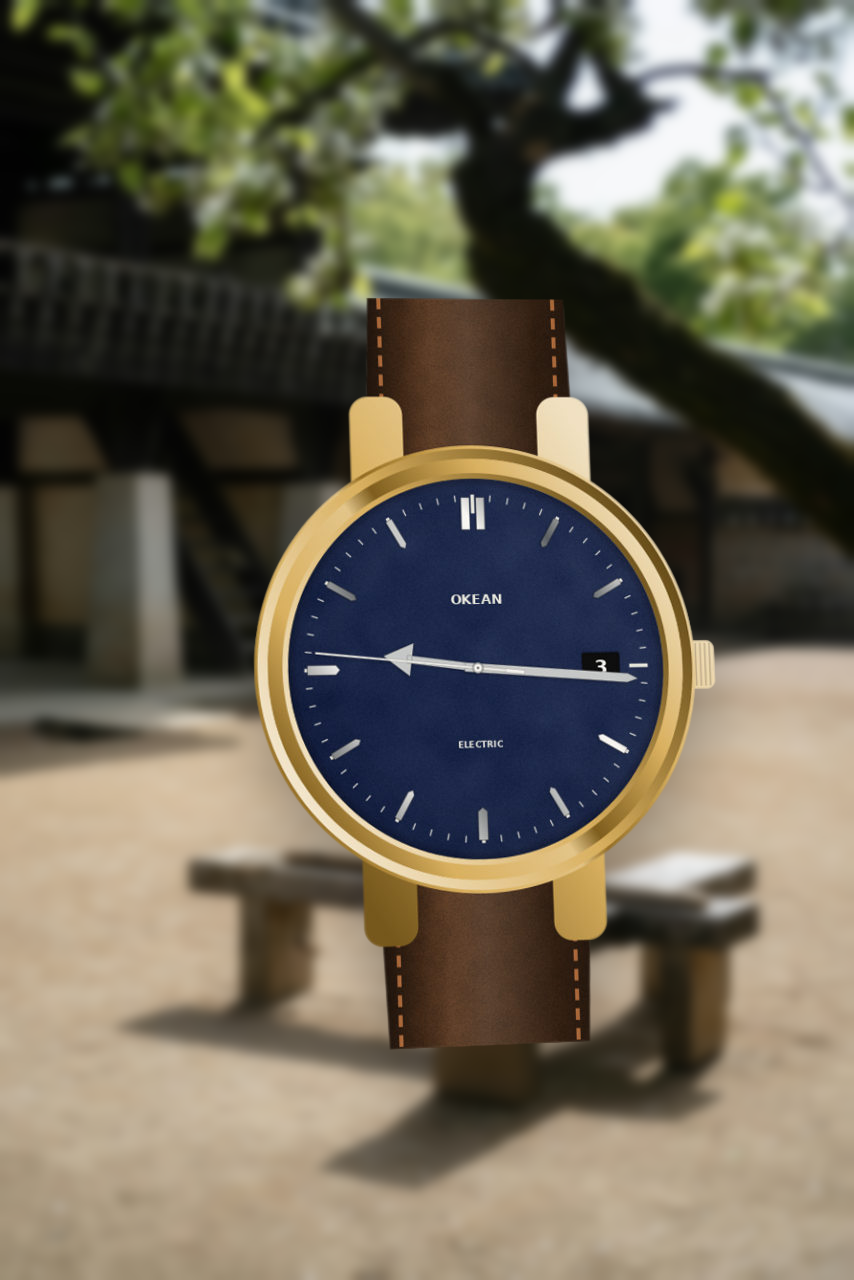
9:15:46
